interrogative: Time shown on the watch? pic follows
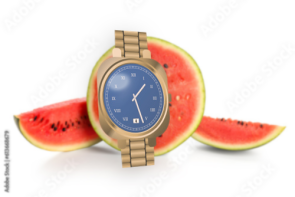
1:27
